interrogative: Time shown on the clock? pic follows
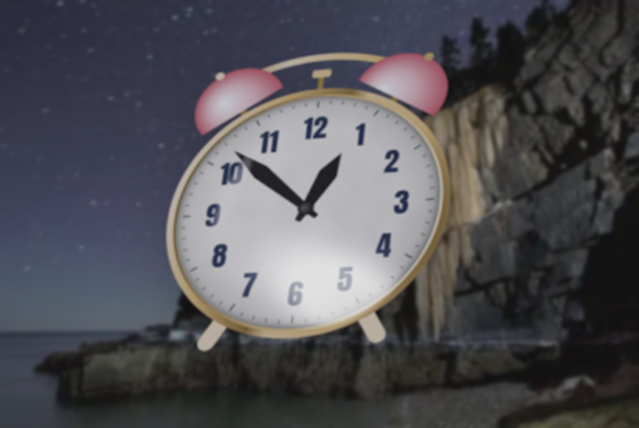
12:52
